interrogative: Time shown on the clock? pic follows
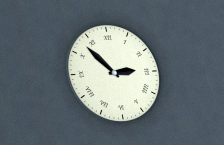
2:53
